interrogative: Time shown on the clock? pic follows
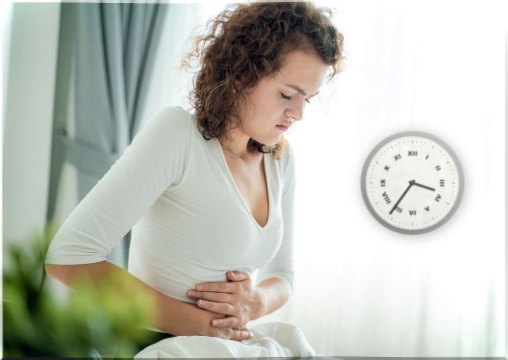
3:36
